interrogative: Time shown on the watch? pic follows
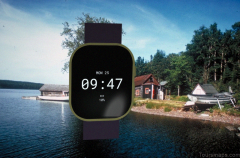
9:47
